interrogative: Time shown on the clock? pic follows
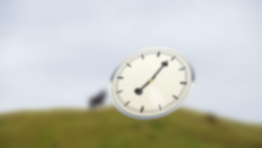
7:04
